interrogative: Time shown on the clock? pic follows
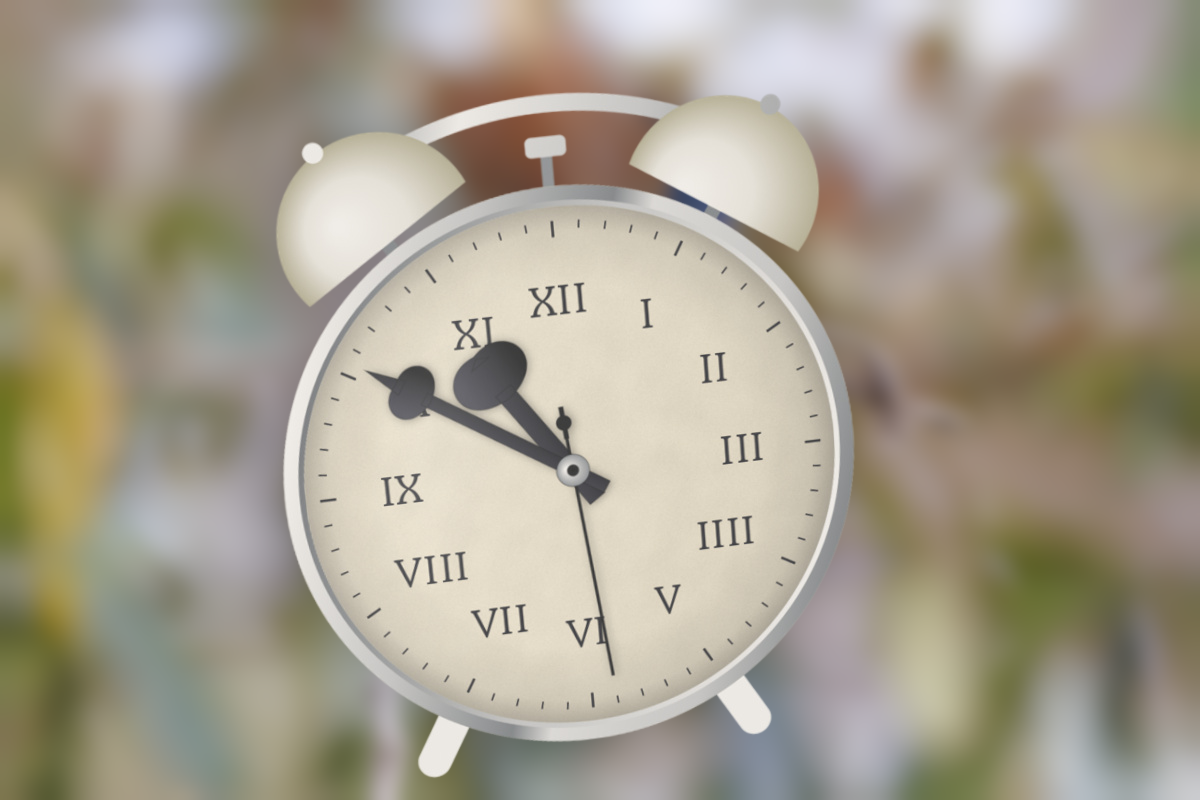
10:50:29
